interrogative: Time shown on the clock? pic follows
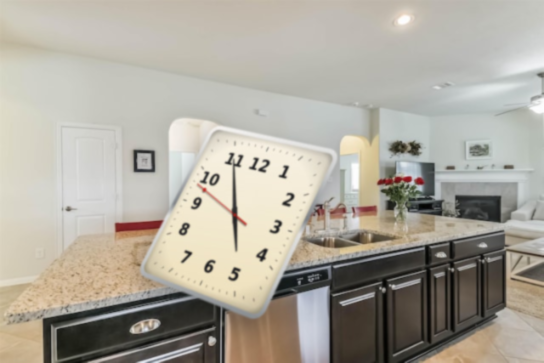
4:54:48
